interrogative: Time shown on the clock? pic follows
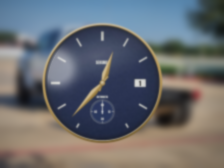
12:37
